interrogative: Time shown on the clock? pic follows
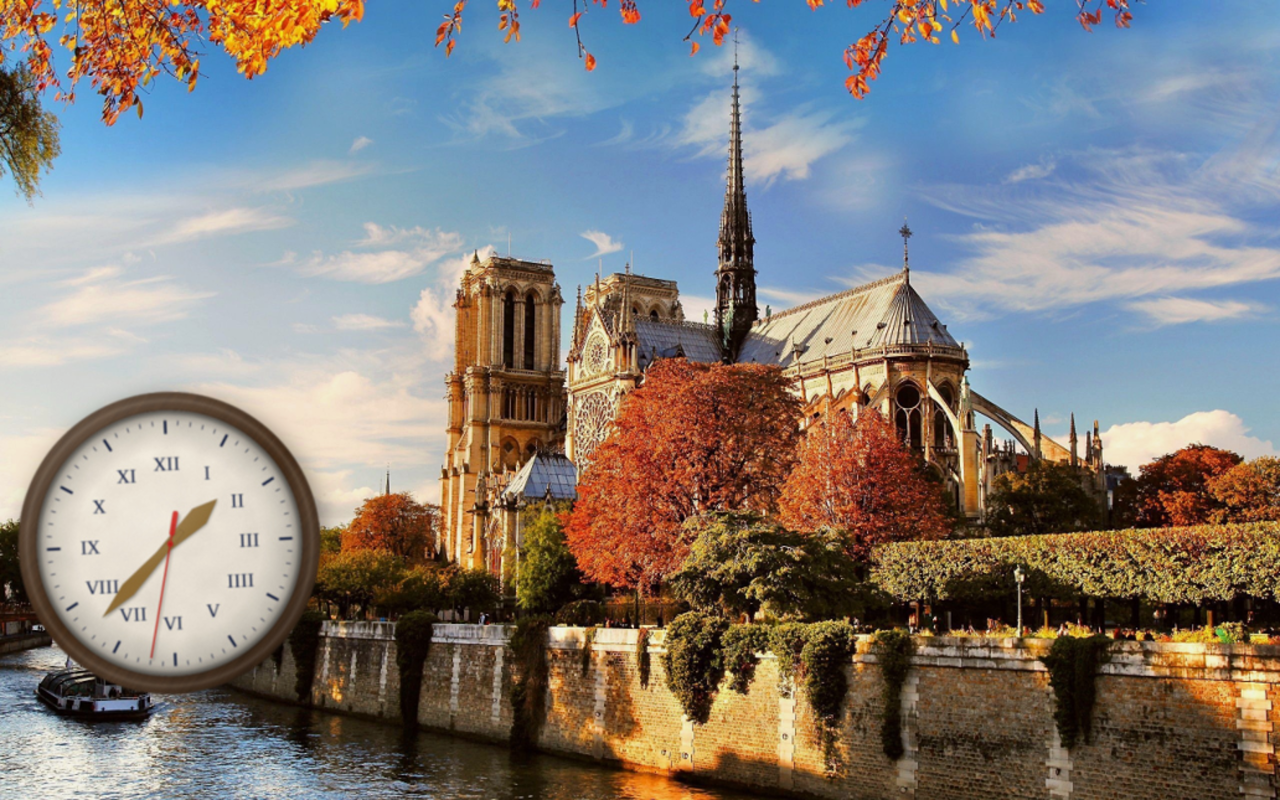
1:37:32
